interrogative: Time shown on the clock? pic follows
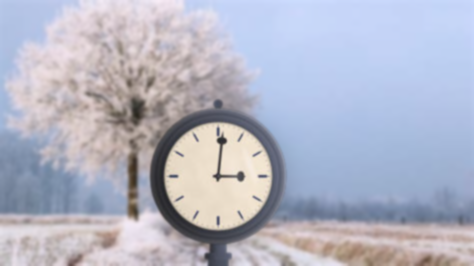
3:01
